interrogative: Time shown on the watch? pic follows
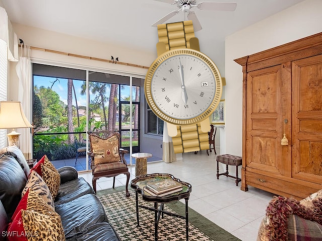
6:00
